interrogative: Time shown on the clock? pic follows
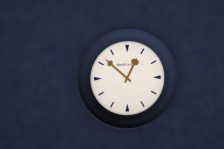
12:52
